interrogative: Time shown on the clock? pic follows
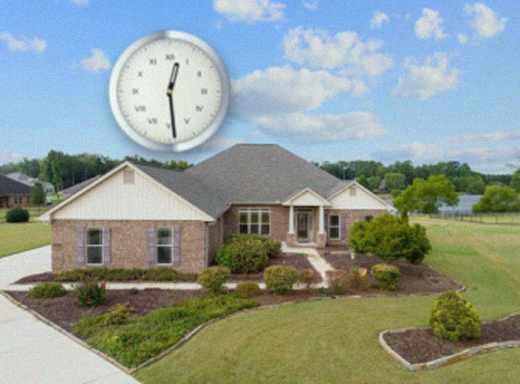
12:29
